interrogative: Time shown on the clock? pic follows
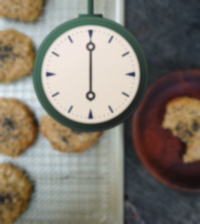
6:00
